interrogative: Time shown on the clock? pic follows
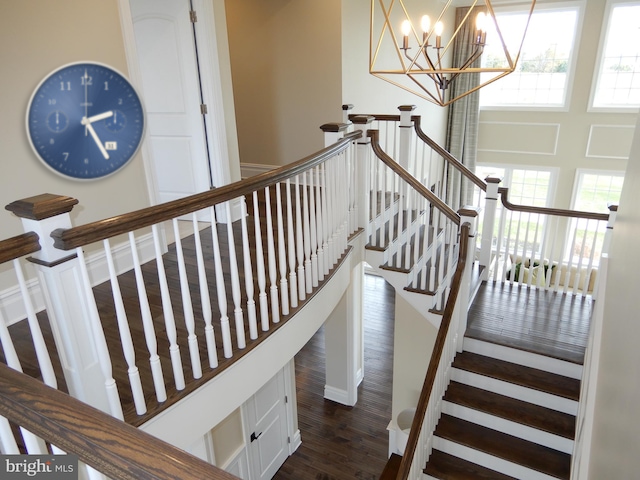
2:25
